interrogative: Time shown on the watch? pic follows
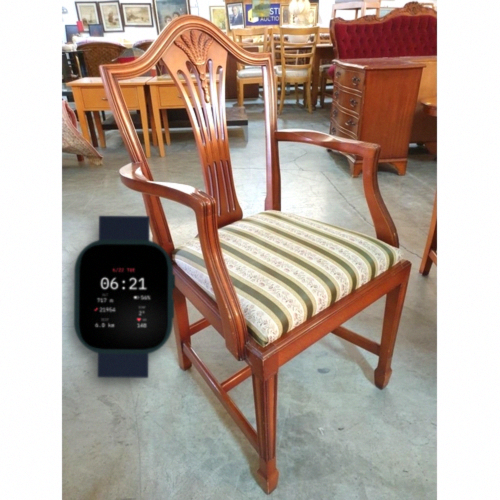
6:21
